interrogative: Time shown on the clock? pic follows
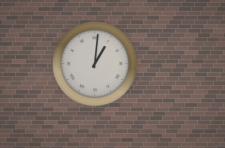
1:01
